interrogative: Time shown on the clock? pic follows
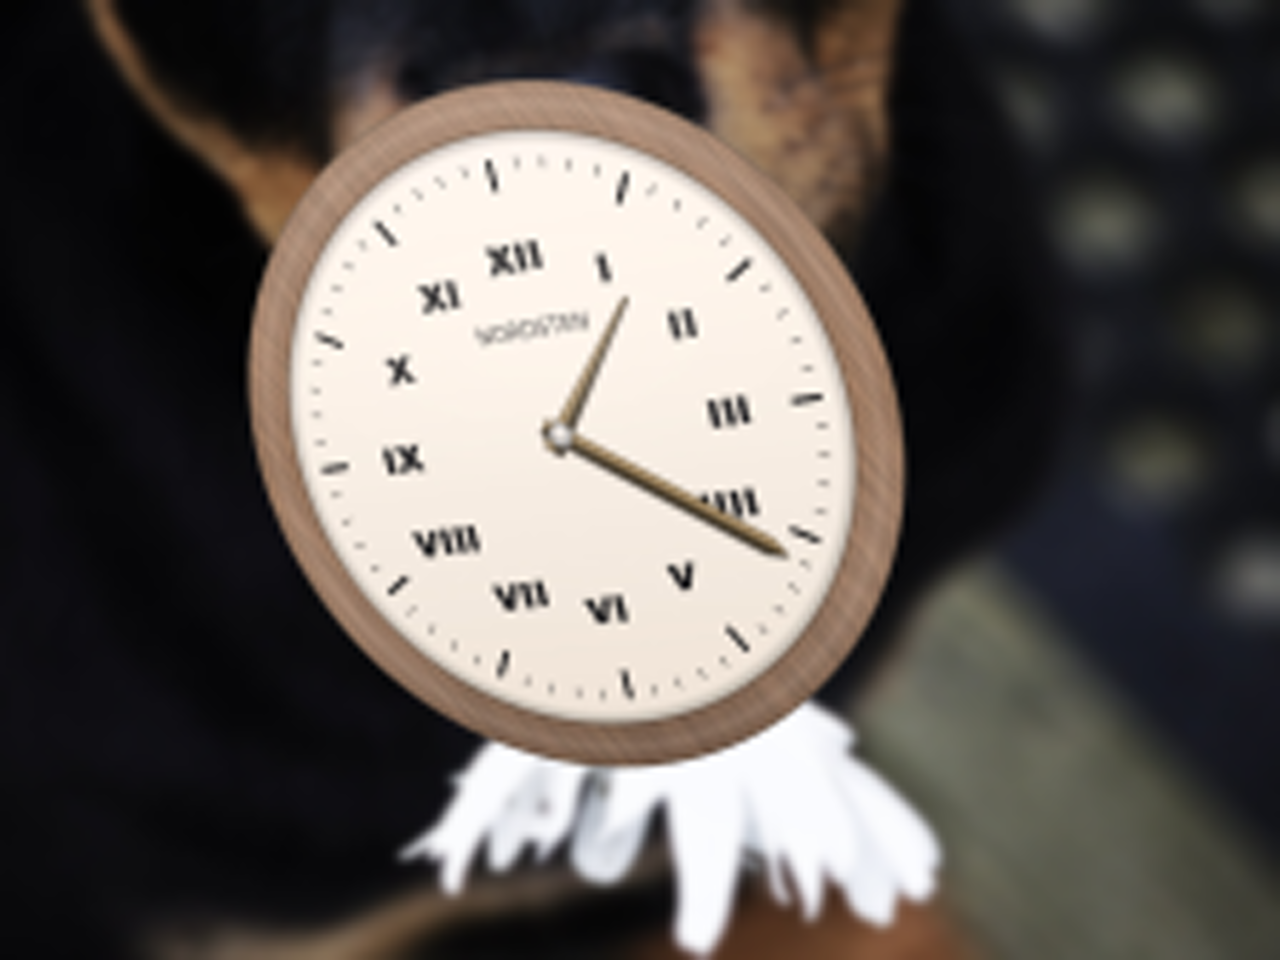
1:21
